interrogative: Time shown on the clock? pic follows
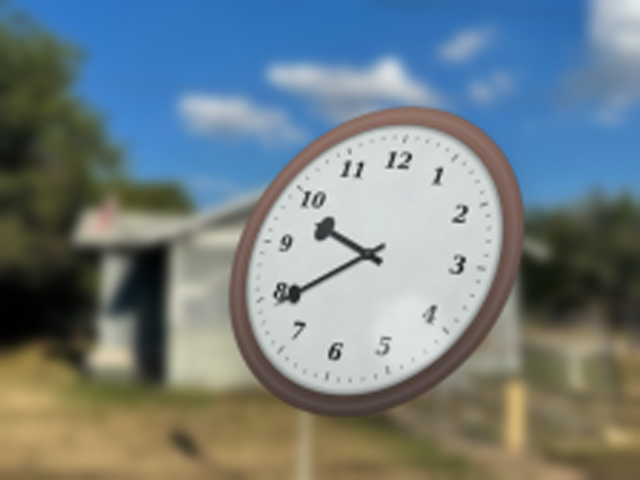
9:39
